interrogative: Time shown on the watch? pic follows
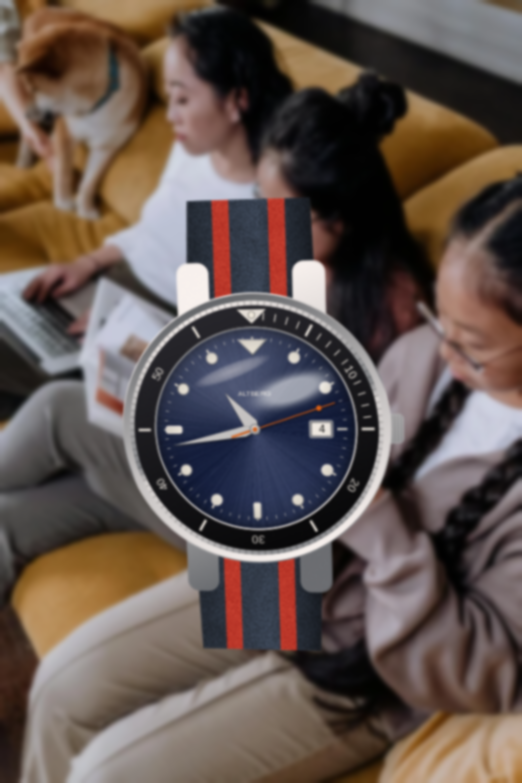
10:43:12
